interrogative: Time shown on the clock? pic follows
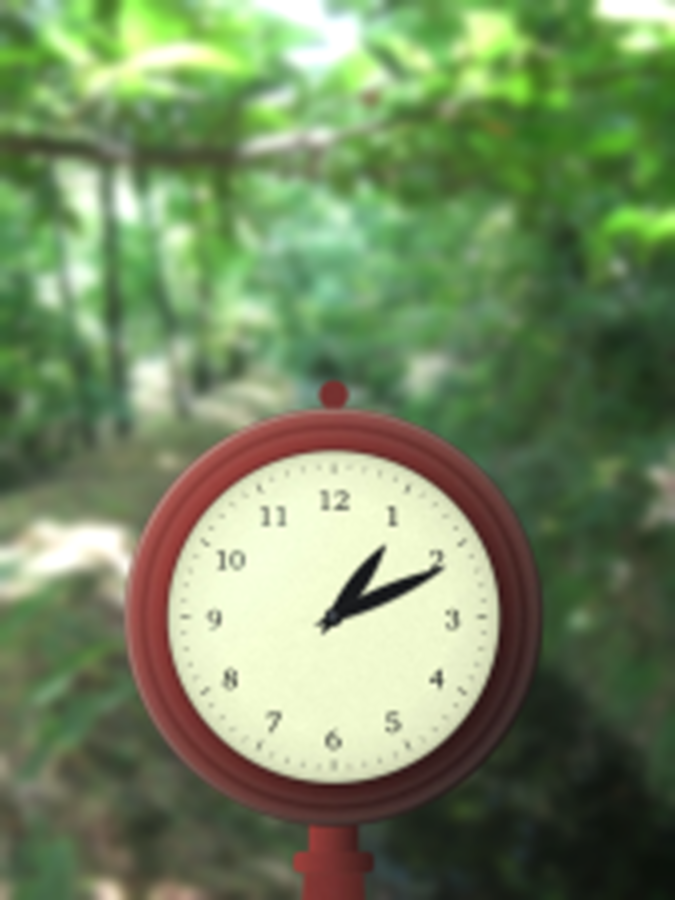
1:11
